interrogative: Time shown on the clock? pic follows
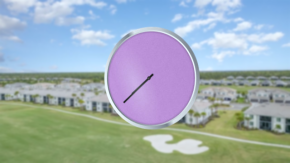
7:38
